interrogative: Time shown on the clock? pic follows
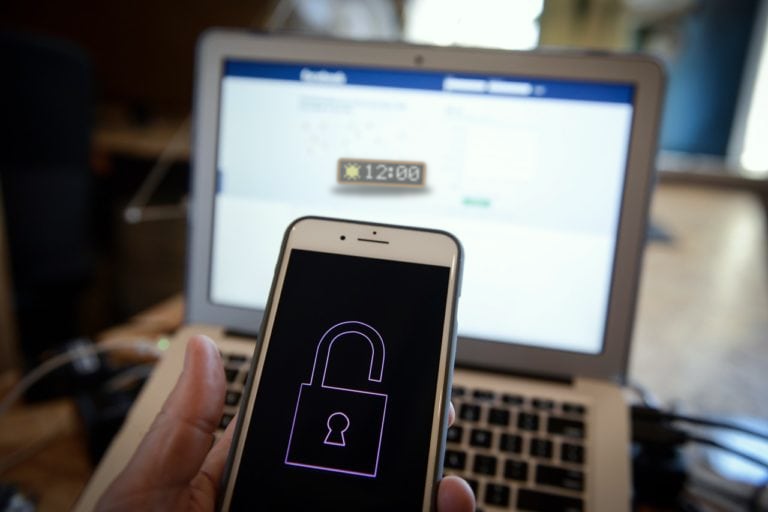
12:00
